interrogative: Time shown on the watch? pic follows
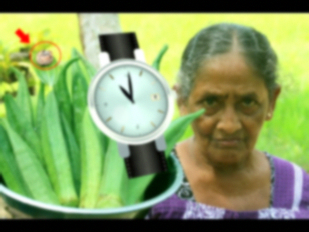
11:01
